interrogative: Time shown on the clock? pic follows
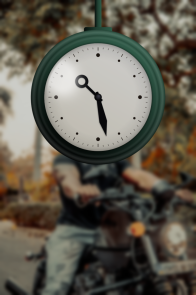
10:28
